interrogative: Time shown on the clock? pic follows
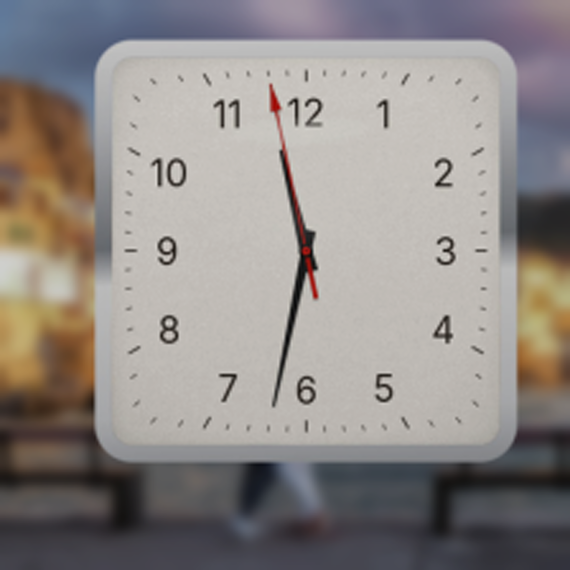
11:31:58
